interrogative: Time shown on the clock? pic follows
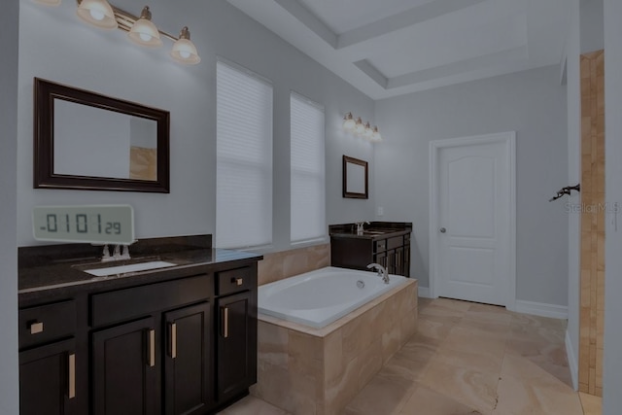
1:01
